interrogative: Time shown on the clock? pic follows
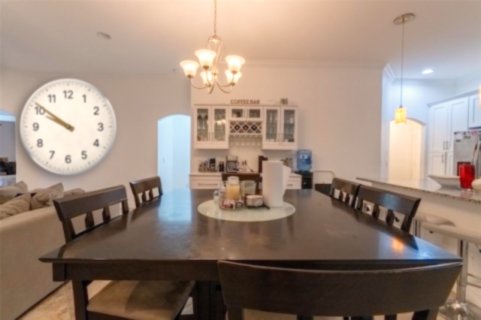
9:51
